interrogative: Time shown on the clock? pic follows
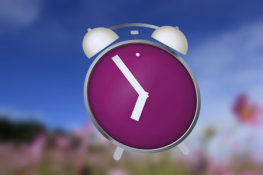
6:55
